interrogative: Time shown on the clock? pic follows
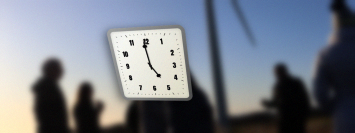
4:59
